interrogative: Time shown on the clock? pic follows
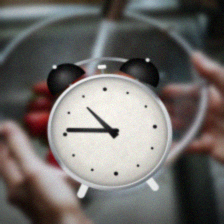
10:46
